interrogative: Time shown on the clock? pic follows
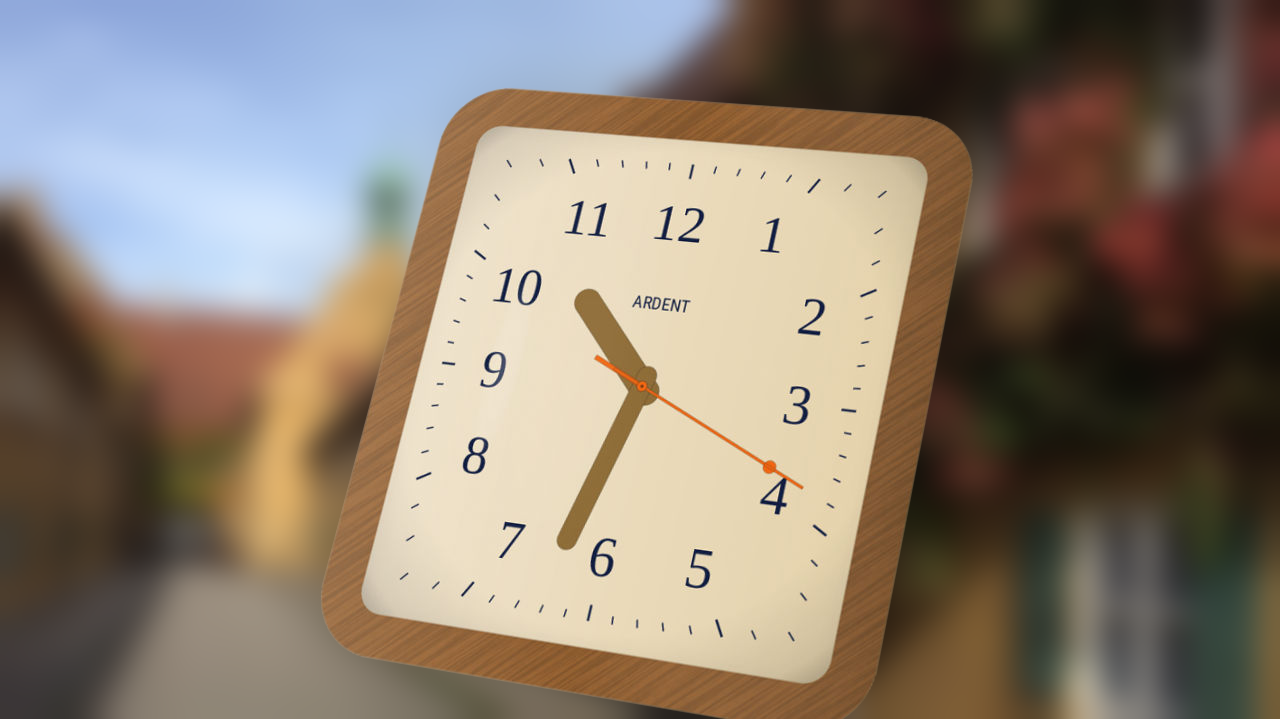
10:32:19
